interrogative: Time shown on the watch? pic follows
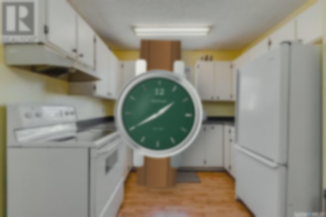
1:40
